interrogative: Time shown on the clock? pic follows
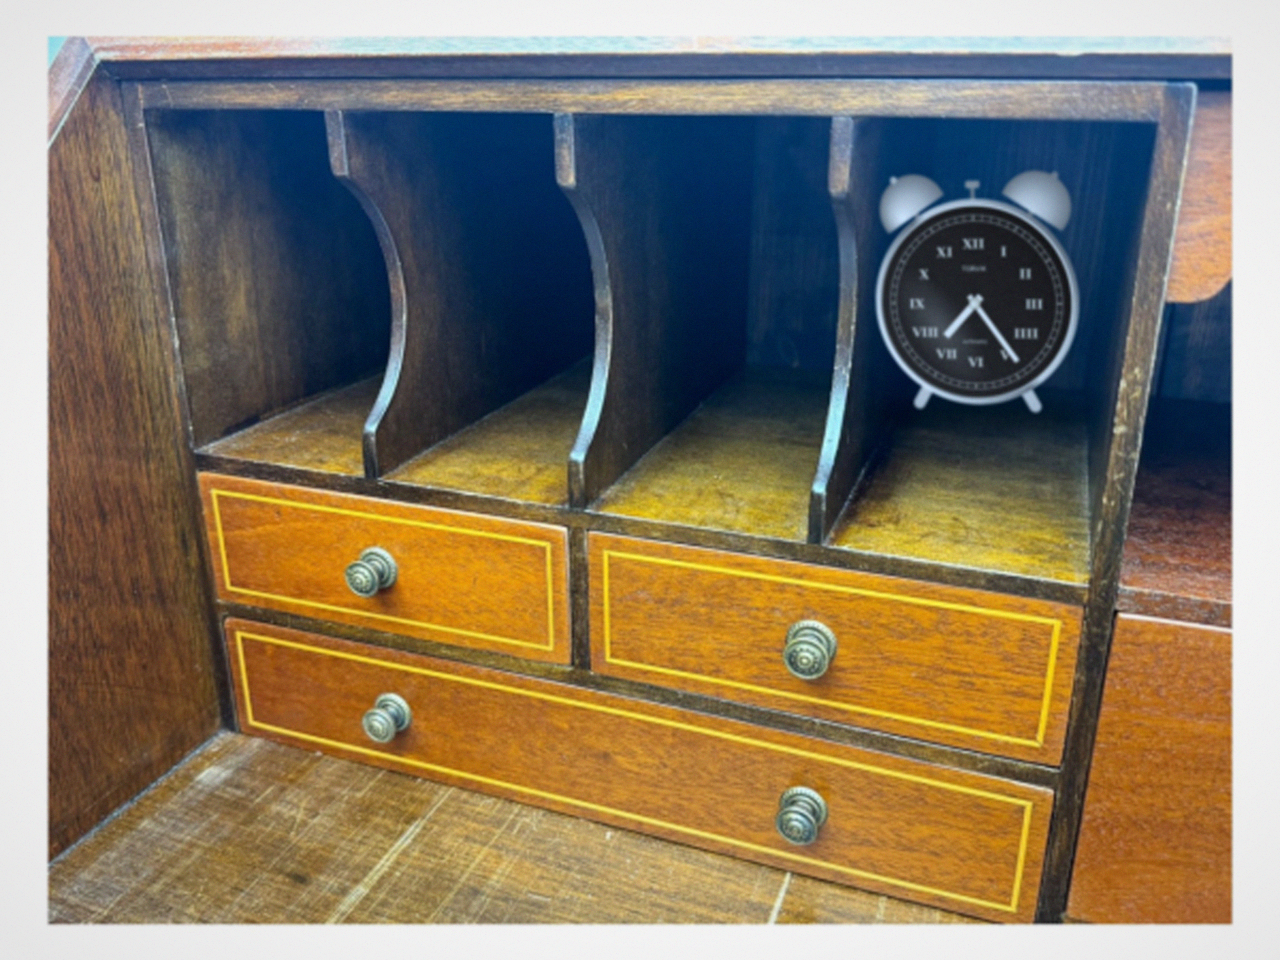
7:24
